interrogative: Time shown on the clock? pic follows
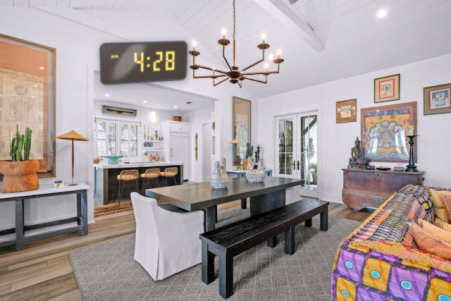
4:28
